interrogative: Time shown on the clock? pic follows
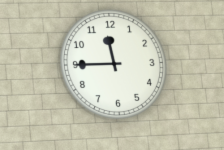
11:45
